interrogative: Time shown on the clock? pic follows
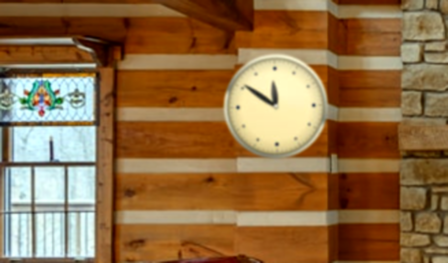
11:51
